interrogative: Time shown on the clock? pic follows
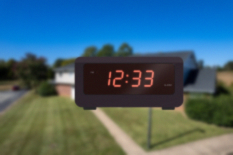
12:33
